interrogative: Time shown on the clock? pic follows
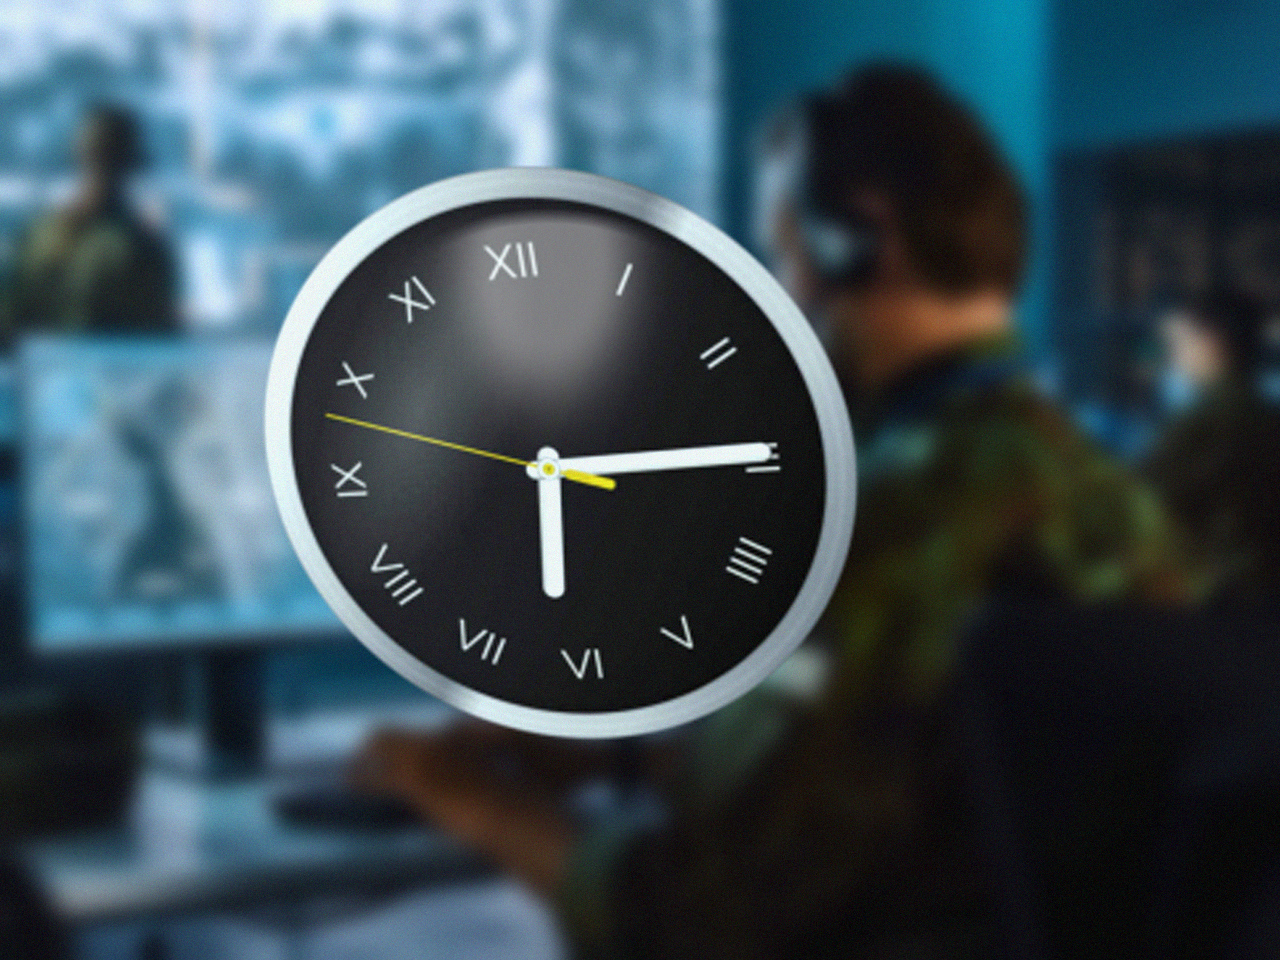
6:14:48
